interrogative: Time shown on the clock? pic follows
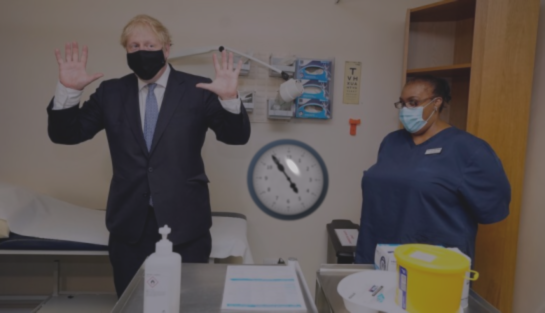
4:54
